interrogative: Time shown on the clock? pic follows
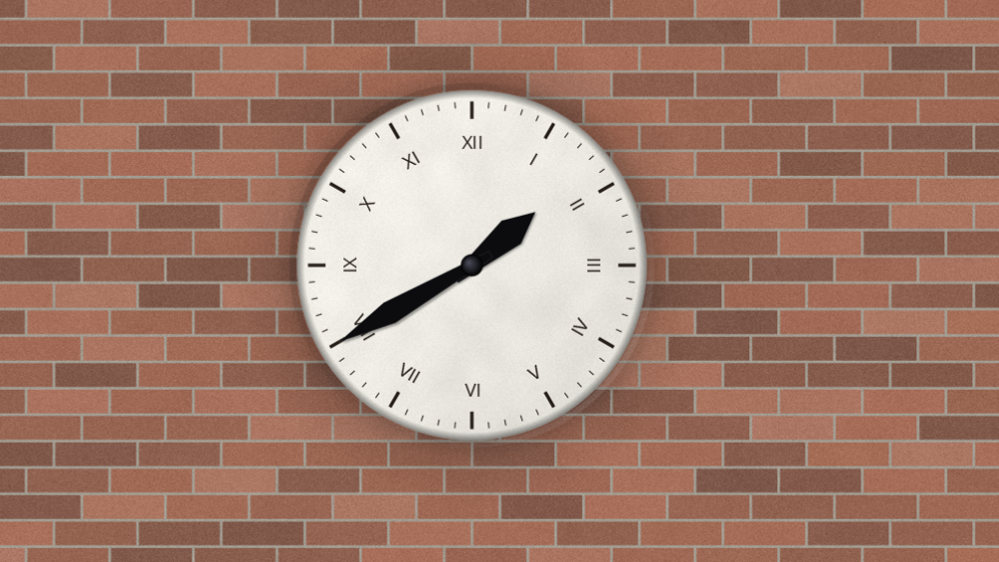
1:40
